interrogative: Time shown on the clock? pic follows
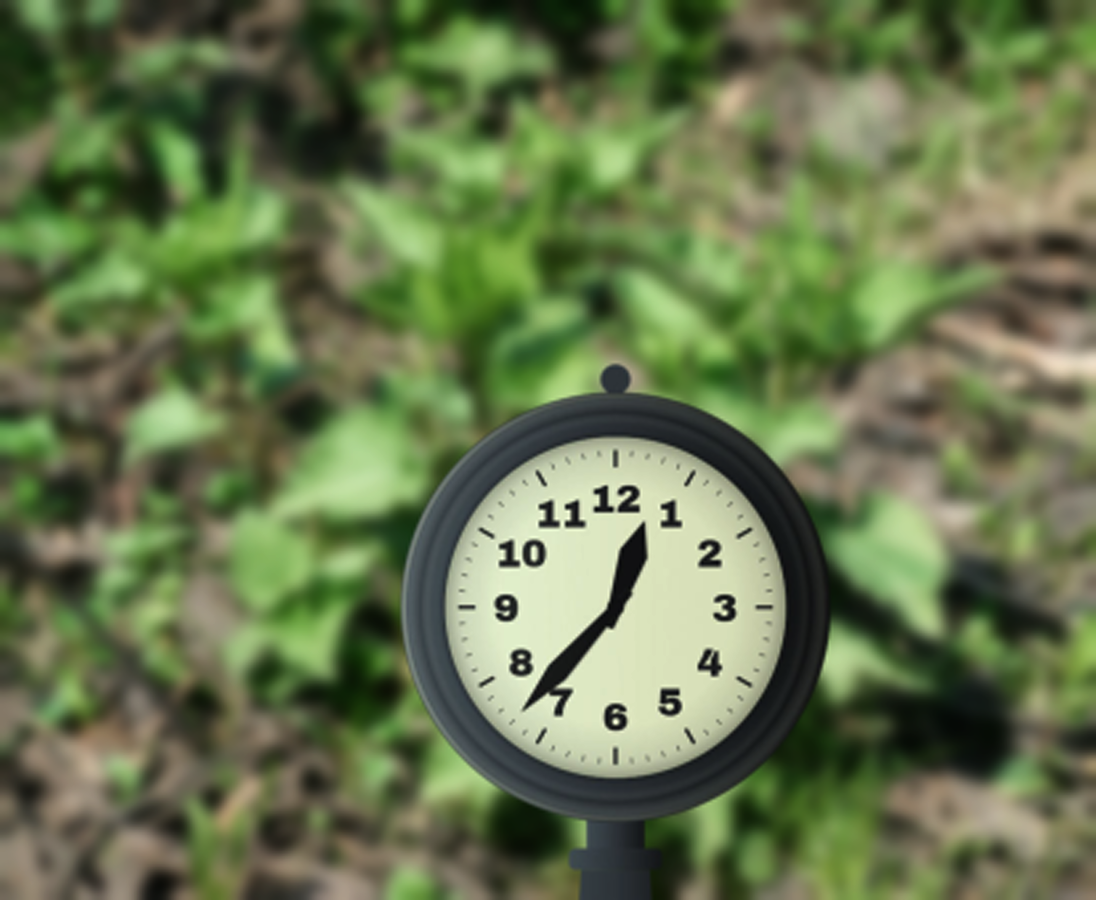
12:37
